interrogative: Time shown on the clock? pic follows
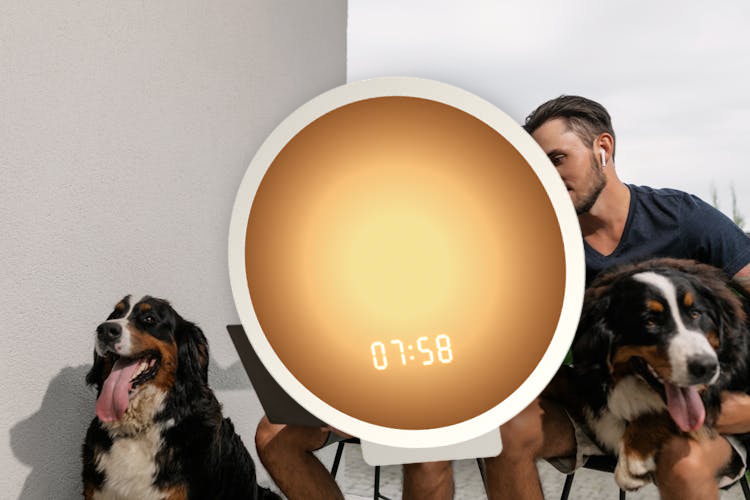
7:58
